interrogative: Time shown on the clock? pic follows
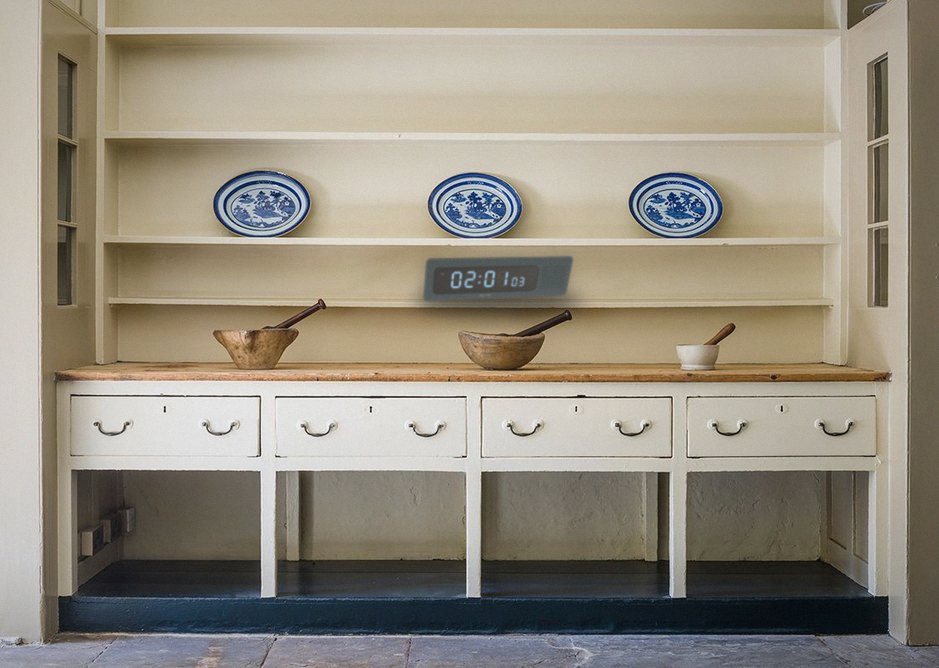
2:01
